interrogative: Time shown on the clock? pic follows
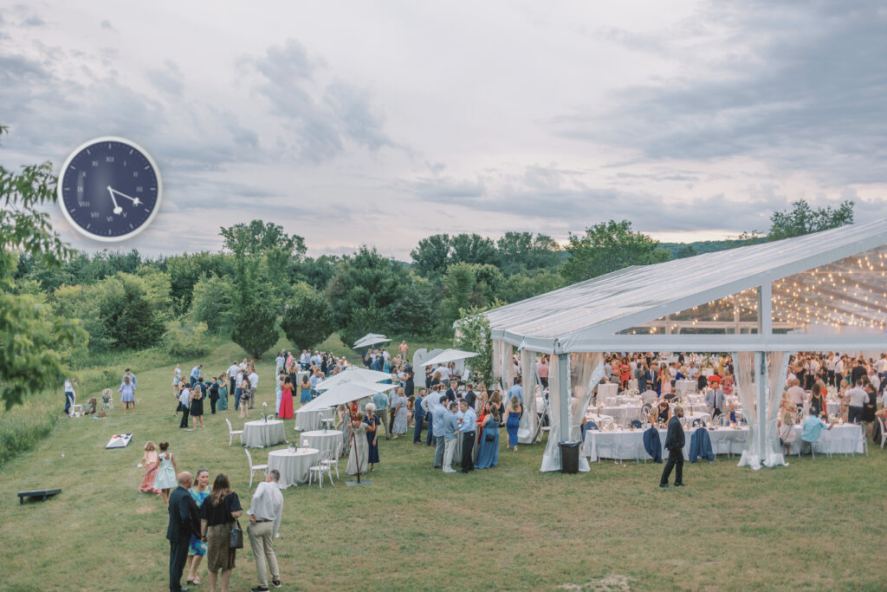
5:19
